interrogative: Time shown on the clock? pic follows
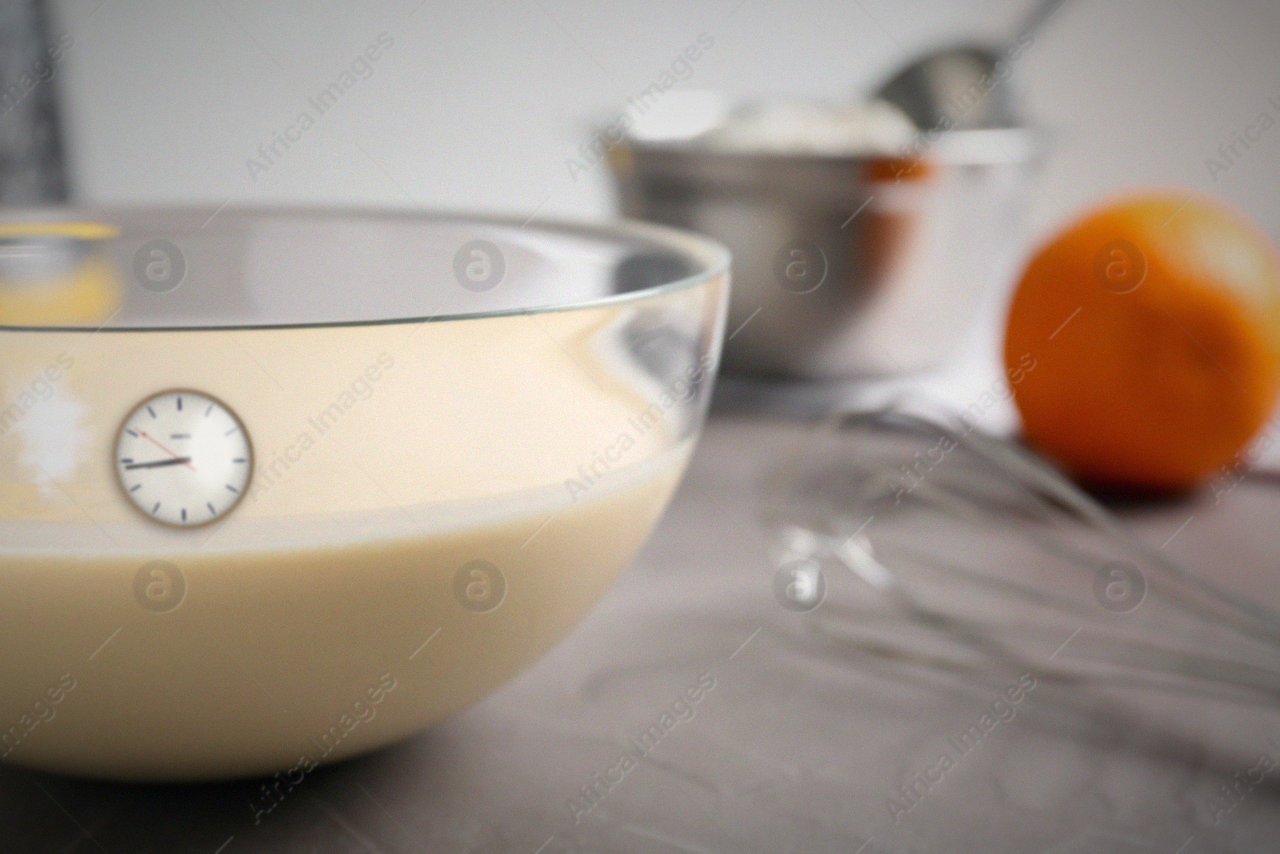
8:43:51
